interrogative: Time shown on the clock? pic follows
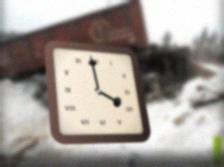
3:59
